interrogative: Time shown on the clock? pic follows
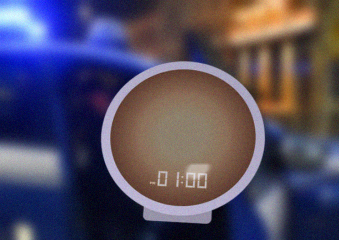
1:00
